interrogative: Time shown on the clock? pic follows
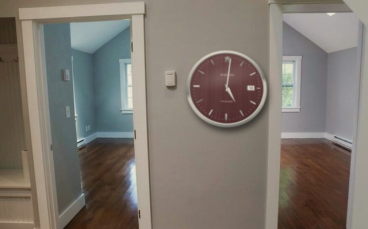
5:01
